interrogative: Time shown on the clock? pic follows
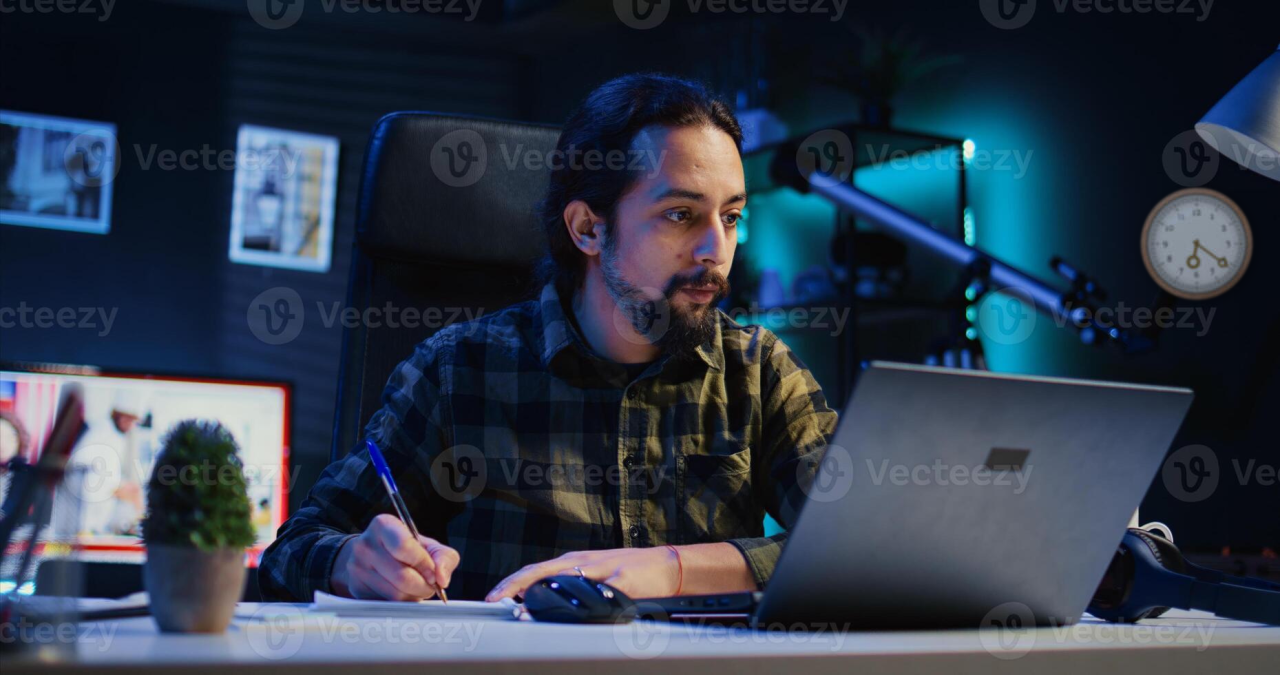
6:21
